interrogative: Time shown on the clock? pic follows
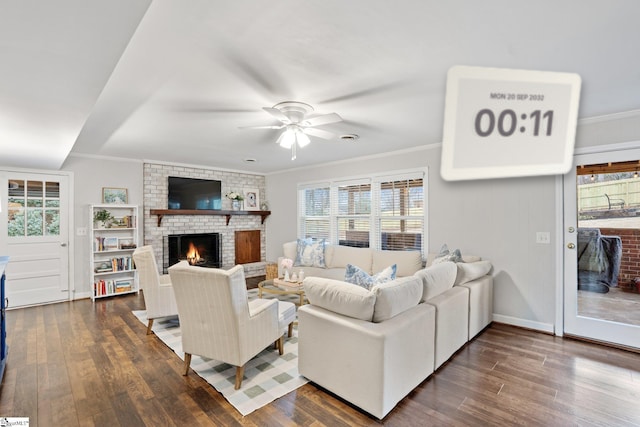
0:11
